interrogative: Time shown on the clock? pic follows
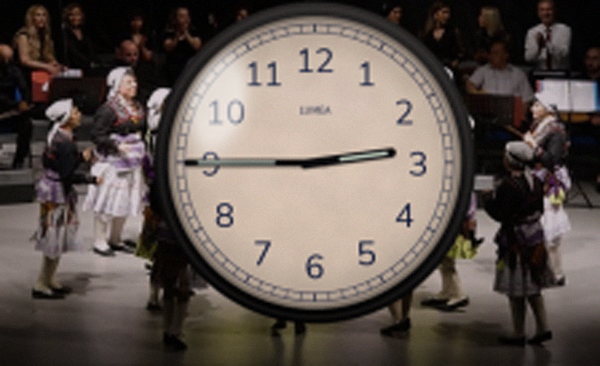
2:45
